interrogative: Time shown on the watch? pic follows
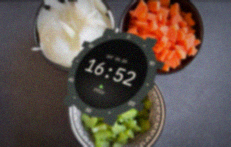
16:52
